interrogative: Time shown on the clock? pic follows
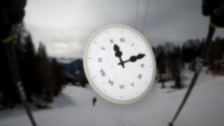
11:11
